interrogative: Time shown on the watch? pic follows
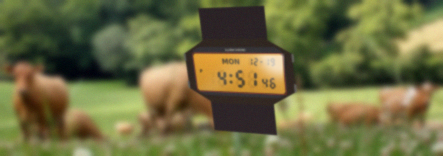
4:51:46
